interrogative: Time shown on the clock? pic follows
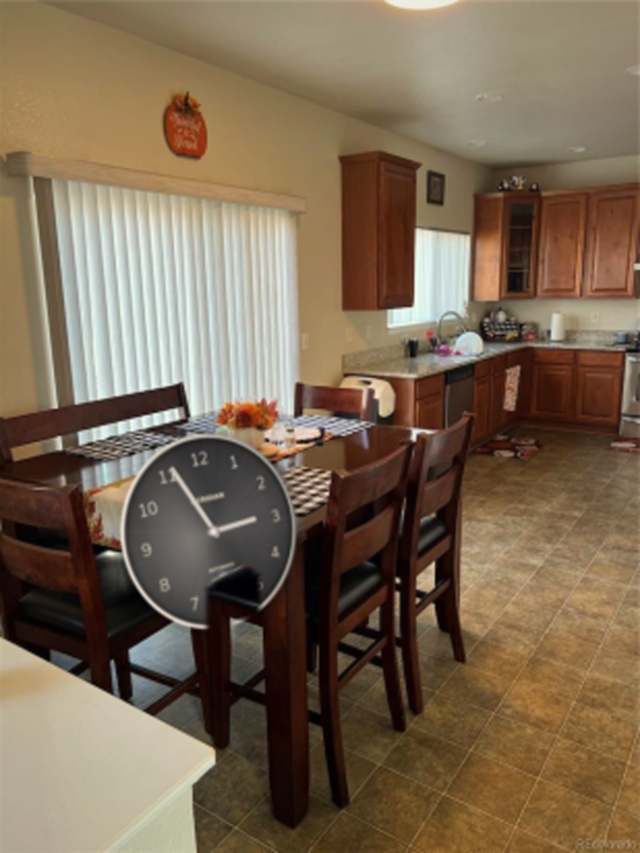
2:56
